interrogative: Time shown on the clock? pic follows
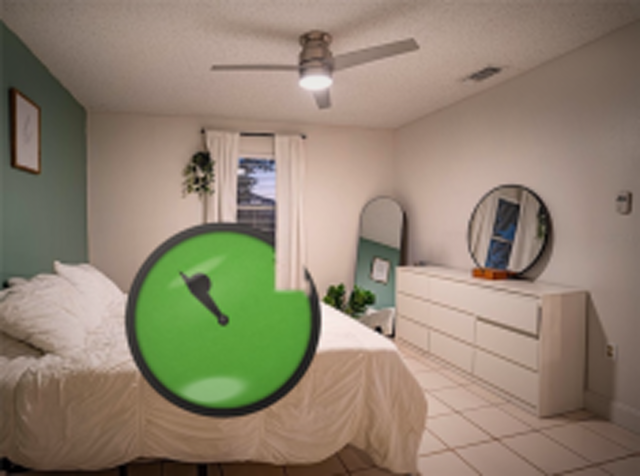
10:53
